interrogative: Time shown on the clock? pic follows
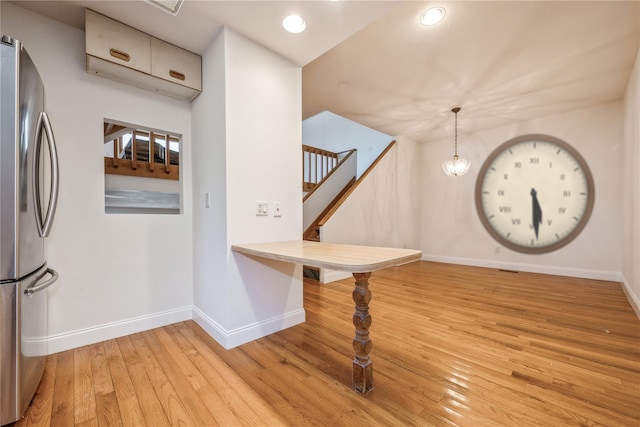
5:29
